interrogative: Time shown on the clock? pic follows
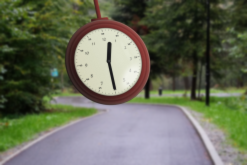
12:30
